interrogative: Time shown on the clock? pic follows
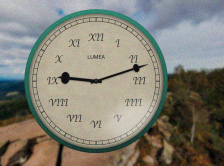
9:12
